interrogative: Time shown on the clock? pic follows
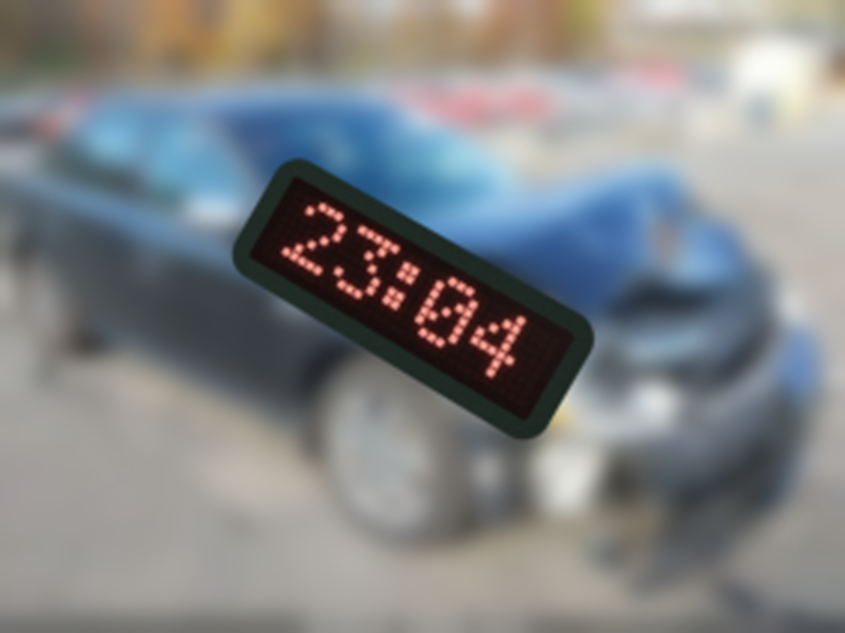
23:04
